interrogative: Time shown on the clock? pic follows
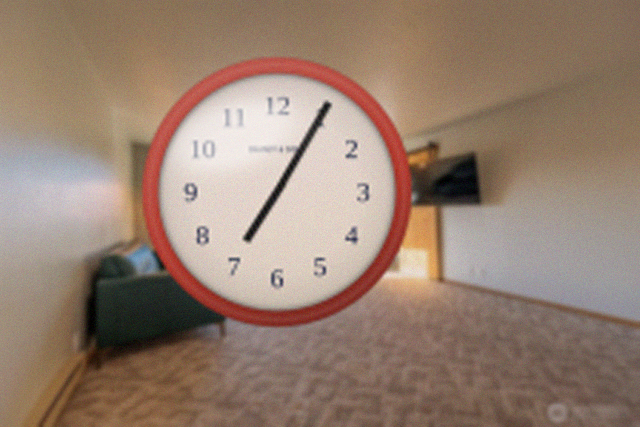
7:05
